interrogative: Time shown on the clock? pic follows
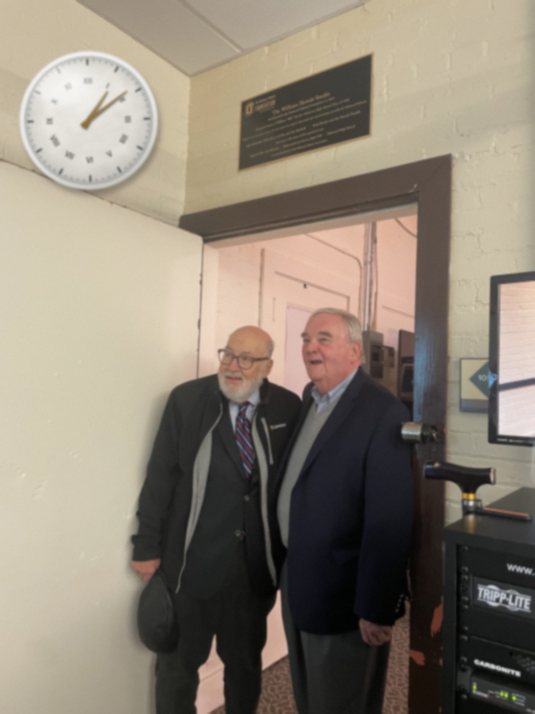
1:09
